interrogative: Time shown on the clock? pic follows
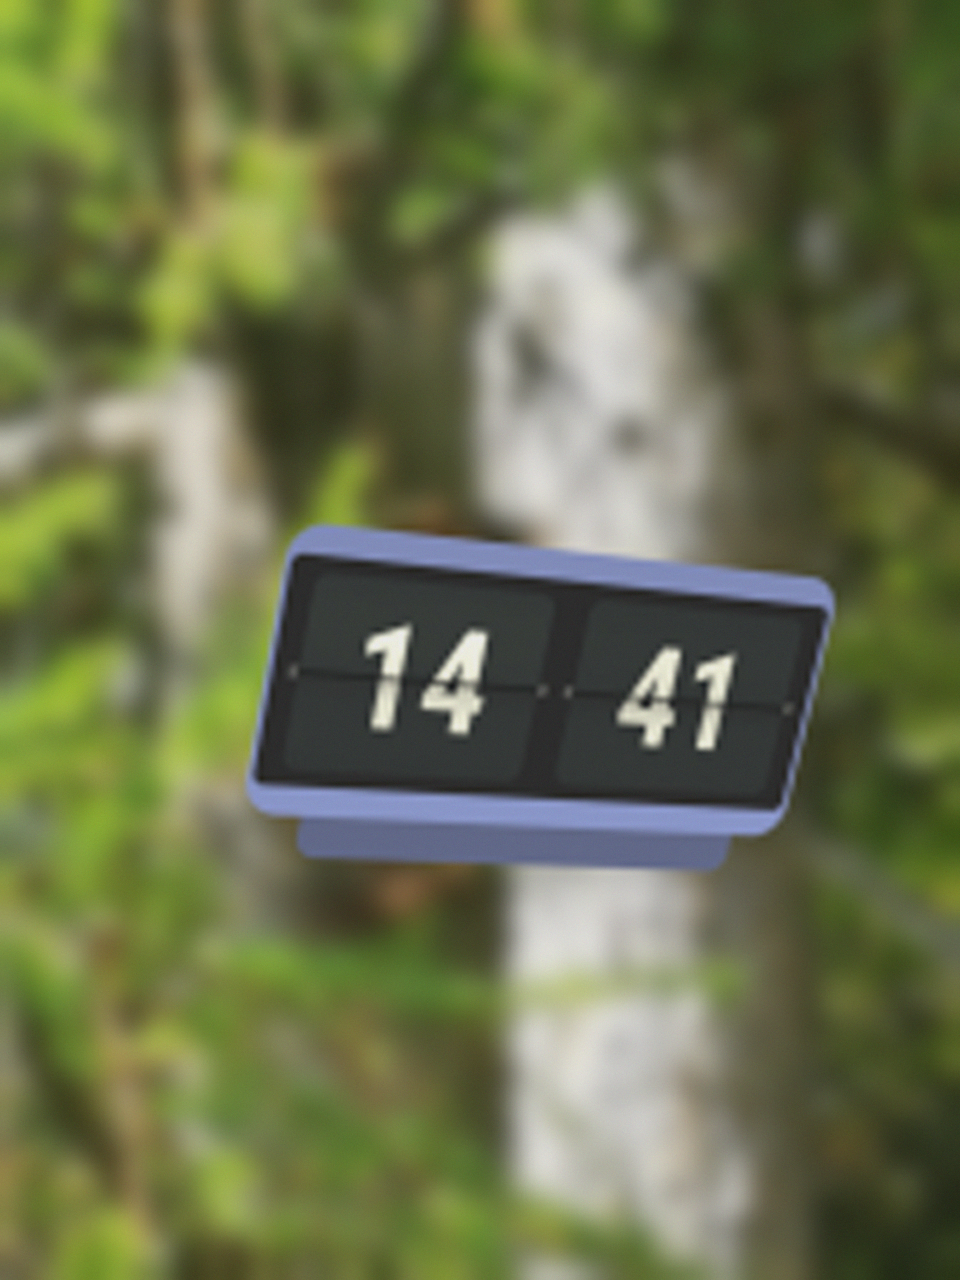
14:41
